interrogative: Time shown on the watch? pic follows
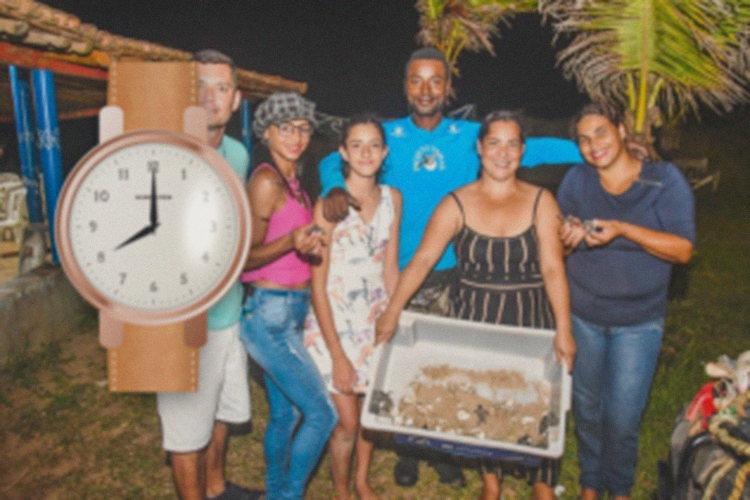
8:00
